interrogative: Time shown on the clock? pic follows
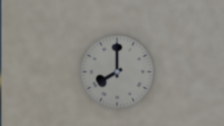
8:00
